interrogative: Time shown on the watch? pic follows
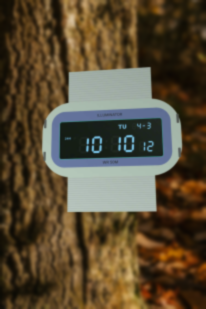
10:10:12
